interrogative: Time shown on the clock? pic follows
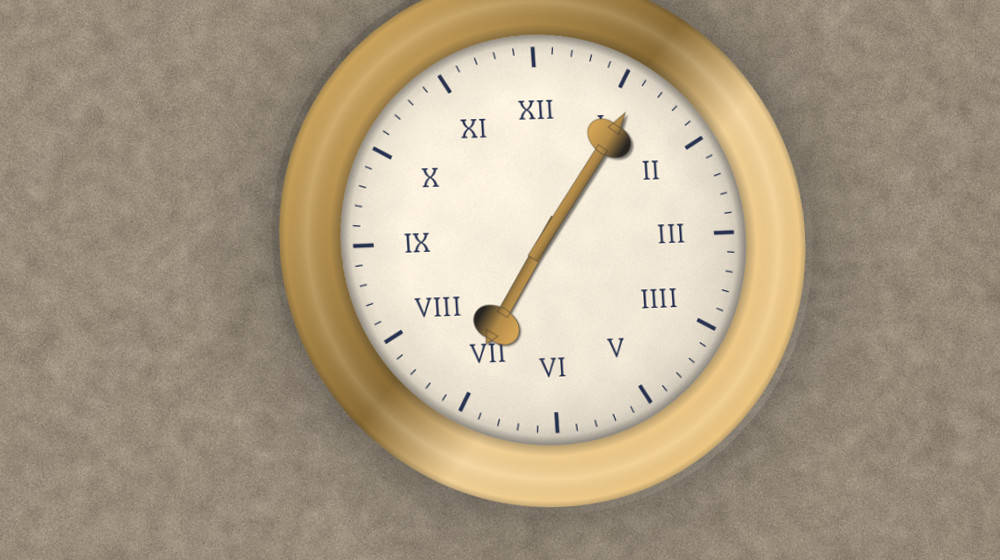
7:06
